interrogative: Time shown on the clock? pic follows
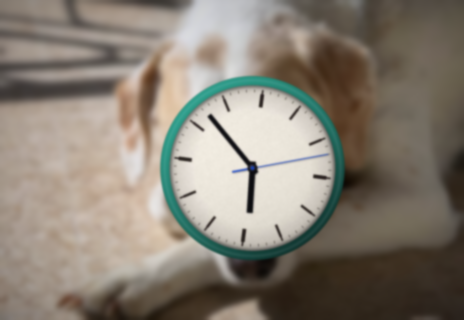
5:52:12
